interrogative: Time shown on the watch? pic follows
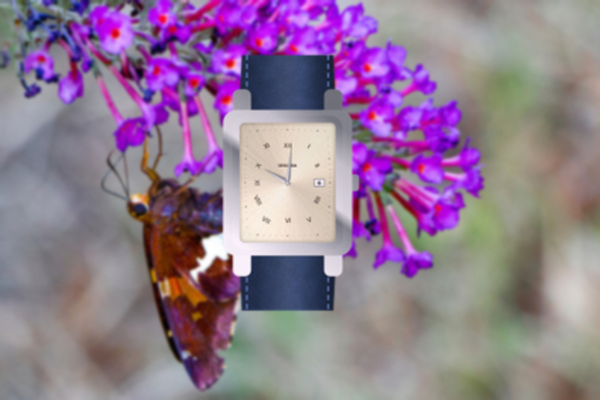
10:01
